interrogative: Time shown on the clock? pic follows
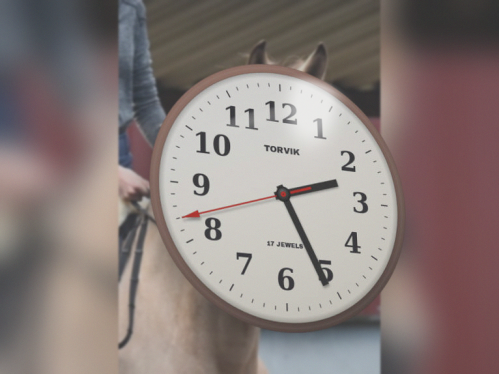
2:25:42
